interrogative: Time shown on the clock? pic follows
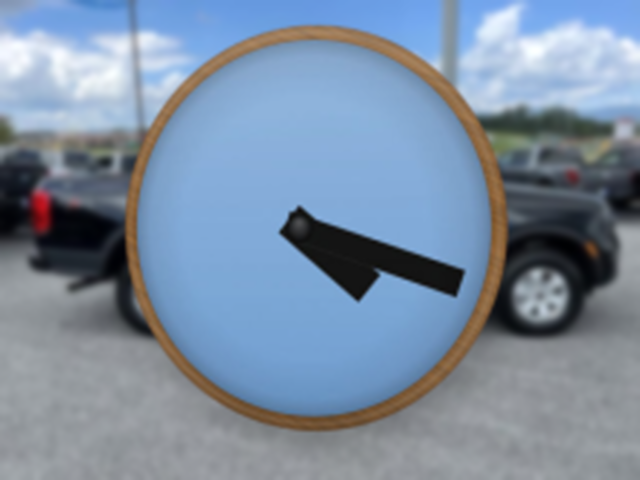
4:18
